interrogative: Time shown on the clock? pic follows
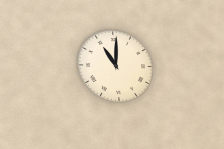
11:01
